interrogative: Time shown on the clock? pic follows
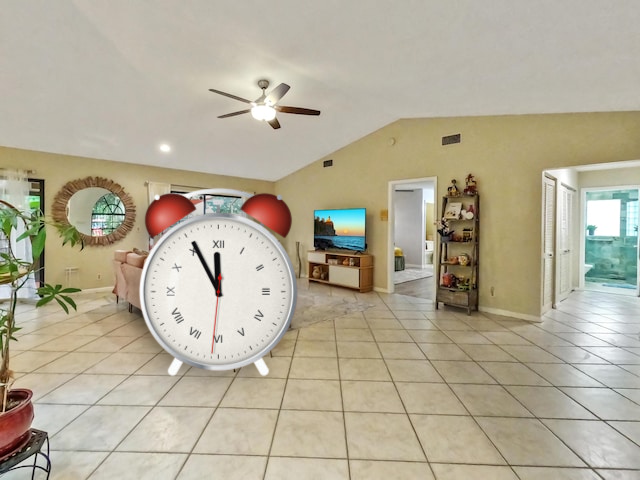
11:55:31
